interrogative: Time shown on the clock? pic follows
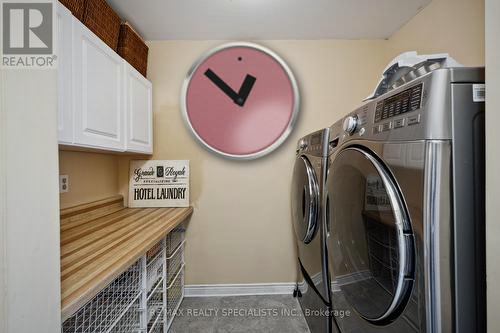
12:52
